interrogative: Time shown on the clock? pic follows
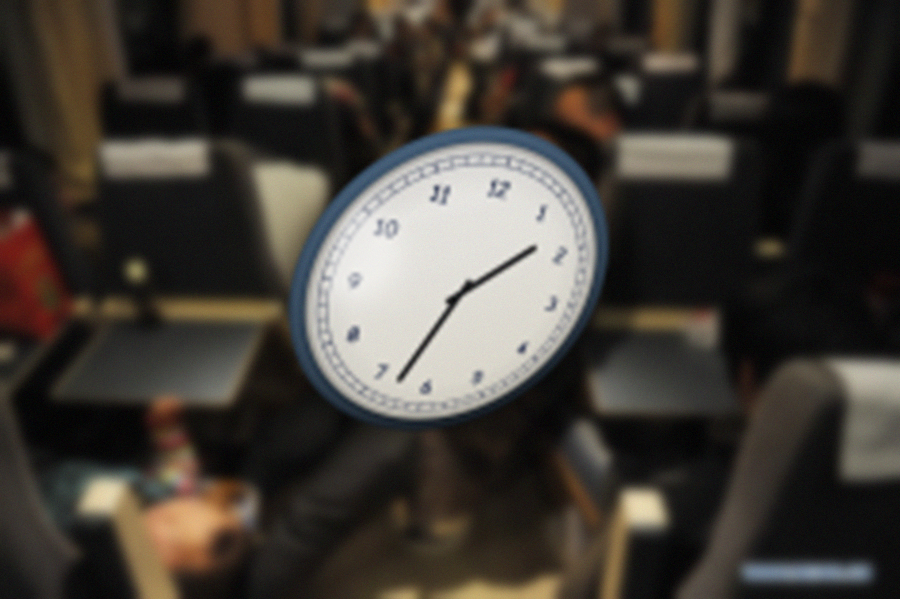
1:33
